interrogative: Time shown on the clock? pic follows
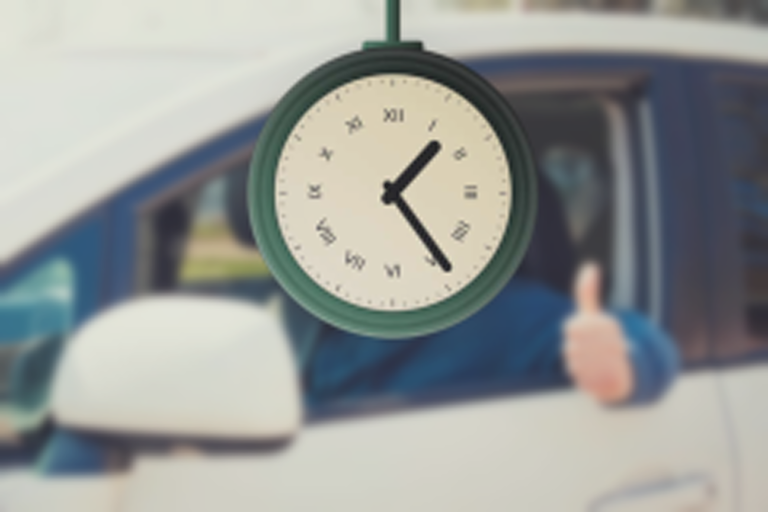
1:24
